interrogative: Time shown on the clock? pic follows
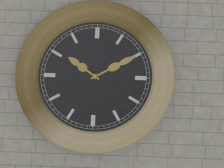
10:10
